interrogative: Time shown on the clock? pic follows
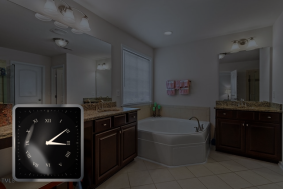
3:09
